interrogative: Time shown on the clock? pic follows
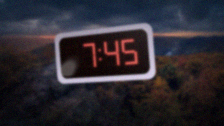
7:45
